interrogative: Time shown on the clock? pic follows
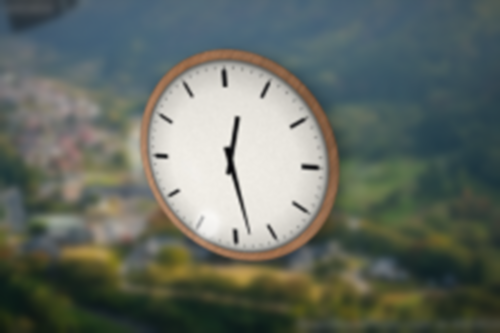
12:28
